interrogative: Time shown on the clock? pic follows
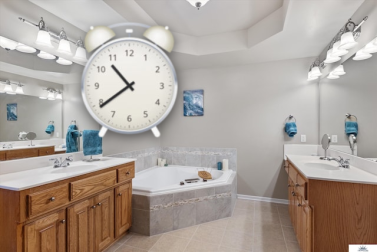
10:39
